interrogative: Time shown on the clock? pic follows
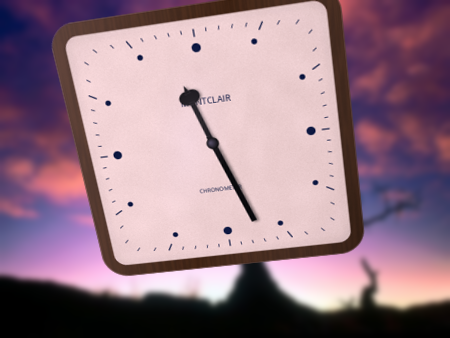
11:27
